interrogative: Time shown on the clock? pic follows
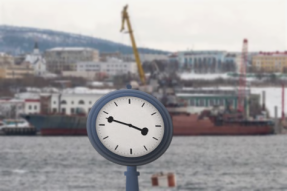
3:48
